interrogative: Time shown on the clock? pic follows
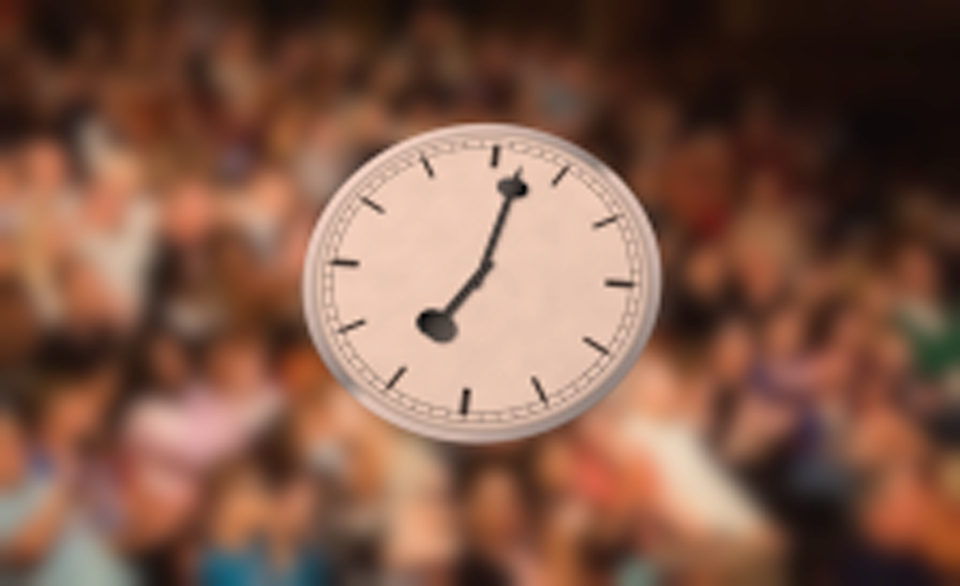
7:02
